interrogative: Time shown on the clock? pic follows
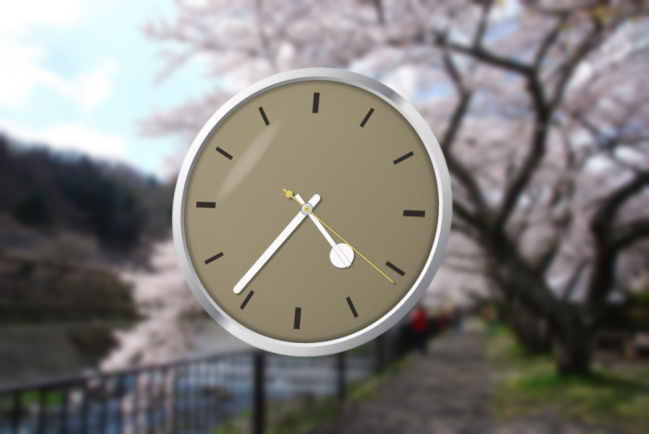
4:36:21
